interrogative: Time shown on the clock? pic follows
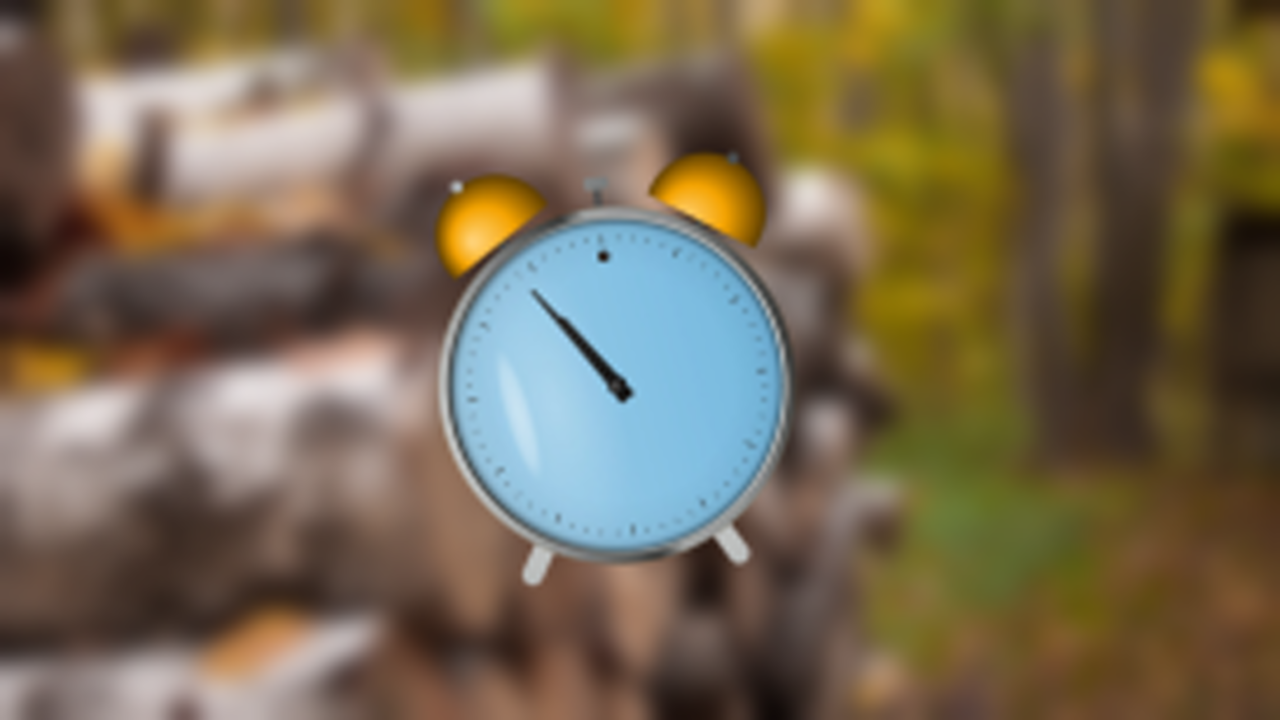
10:54
